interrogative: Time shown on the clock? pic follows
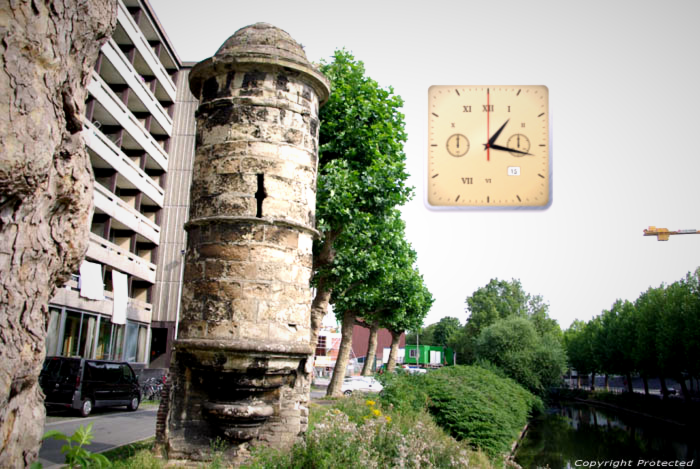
1:17
